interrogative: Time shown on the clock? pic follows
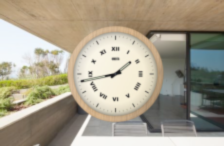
1:43
